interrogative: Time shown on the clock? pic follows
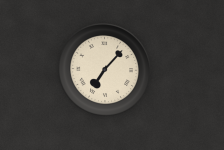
7:07
